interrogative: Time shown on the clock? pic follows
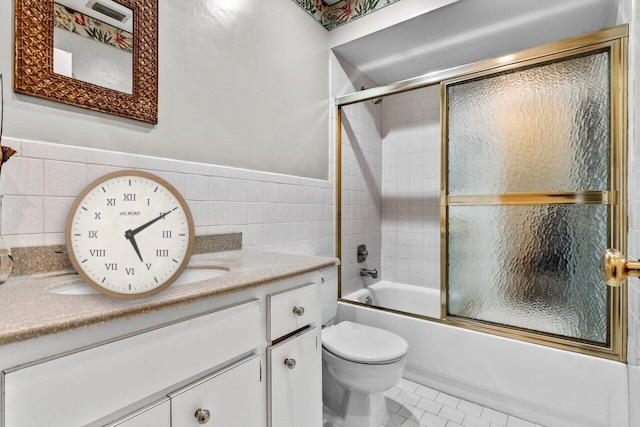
5:10
